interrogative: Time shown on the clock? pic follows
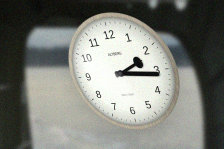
2:16
